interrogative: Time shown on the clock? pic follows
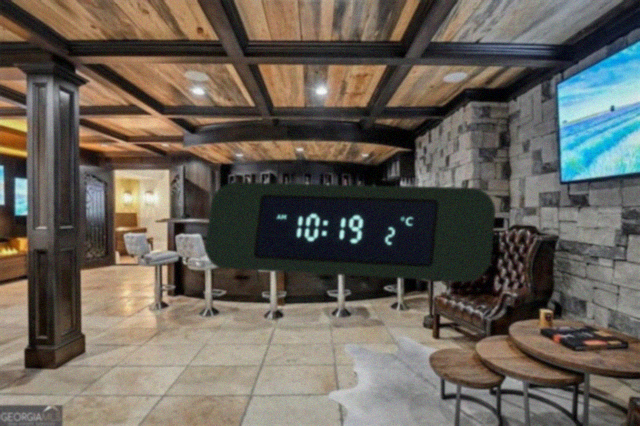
10:19
